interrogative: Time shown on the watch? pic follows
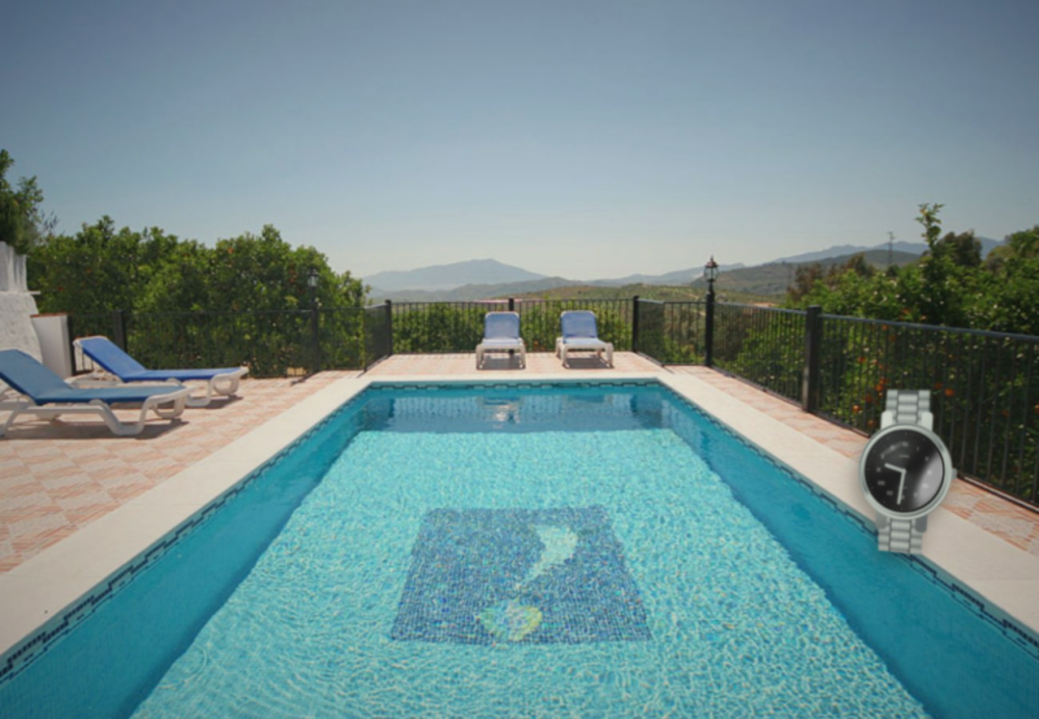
9:31
